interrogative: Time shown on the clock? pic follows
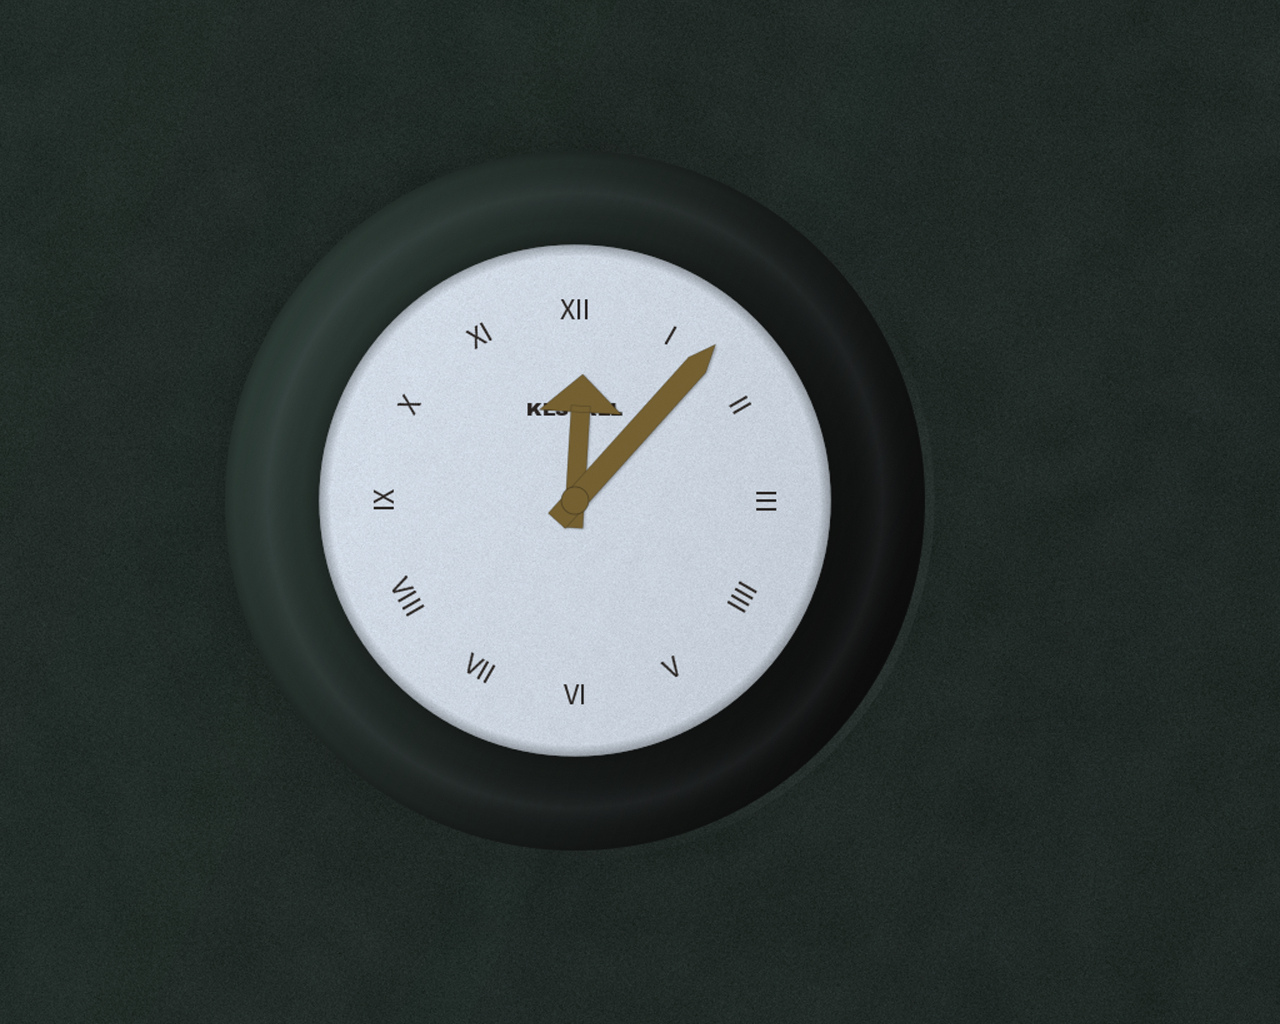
12:07
